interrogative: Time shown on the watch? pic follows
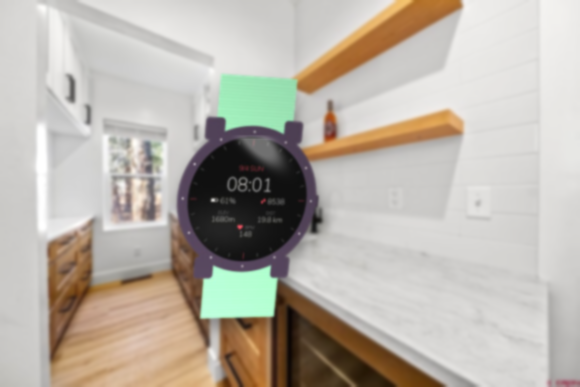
8:01
